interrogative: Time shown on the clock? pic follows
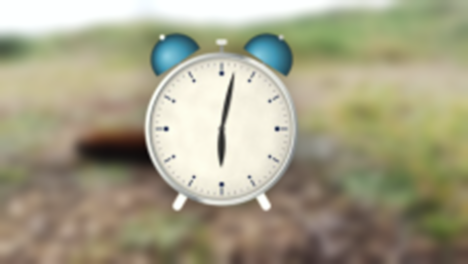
6:02
